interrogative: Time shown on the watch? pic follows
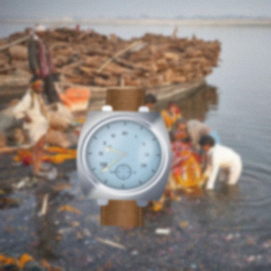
9:38
